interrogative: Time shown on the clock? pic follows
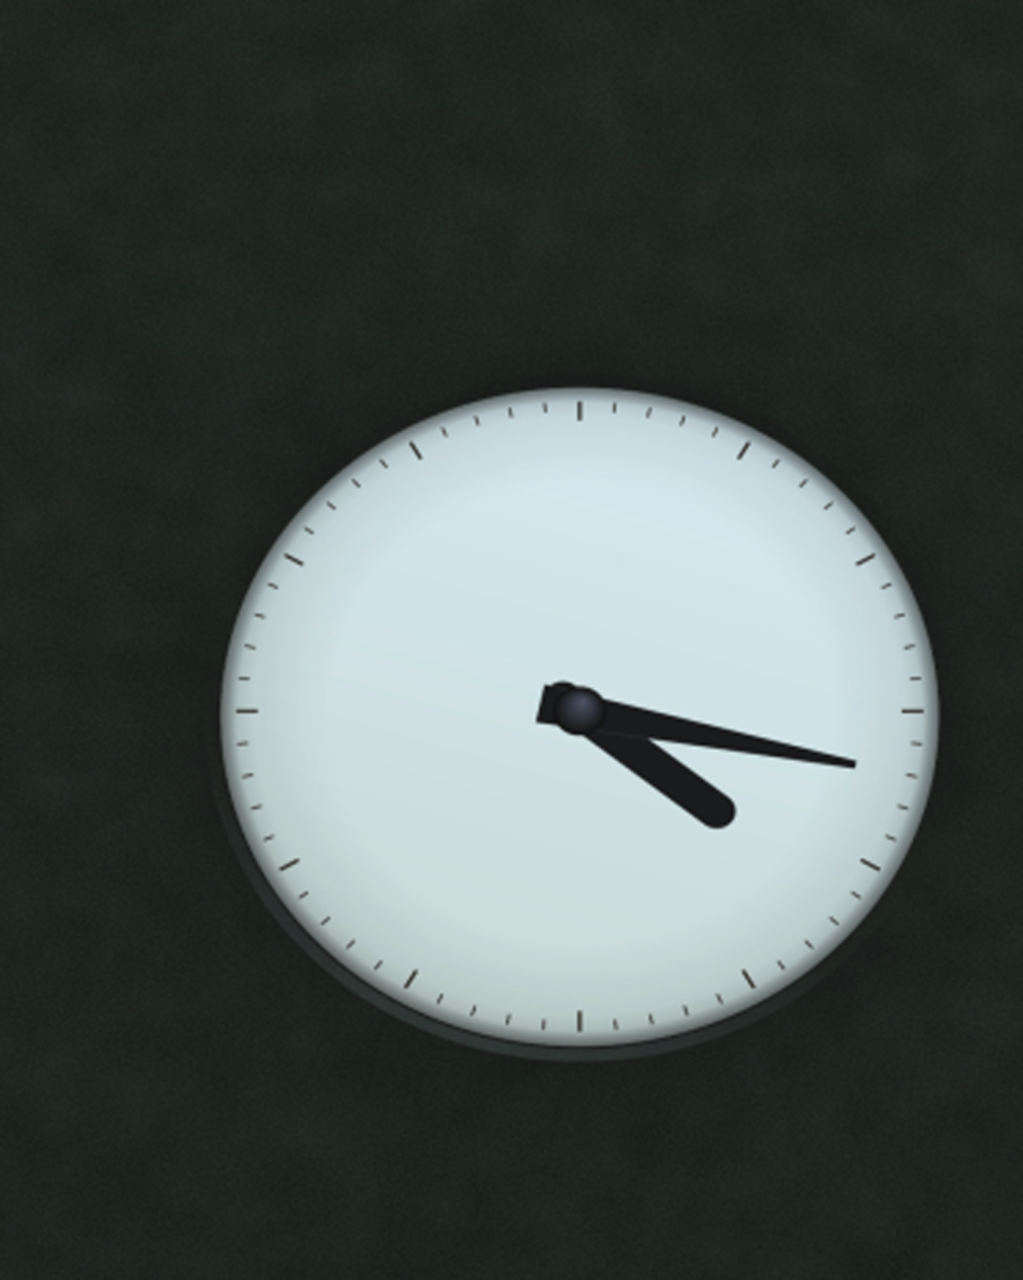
4:17
